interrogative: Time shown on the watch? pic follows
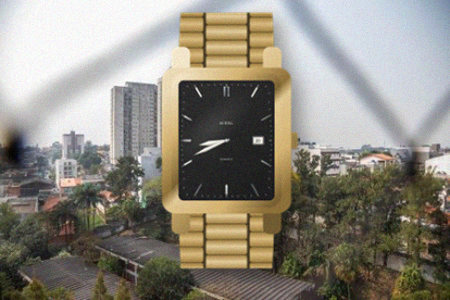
8:41
